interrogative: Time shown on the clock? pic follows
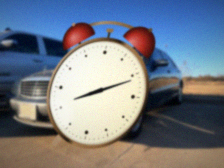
8:11
